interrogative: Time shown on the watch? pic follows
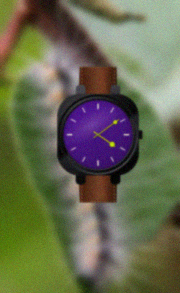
4:09
